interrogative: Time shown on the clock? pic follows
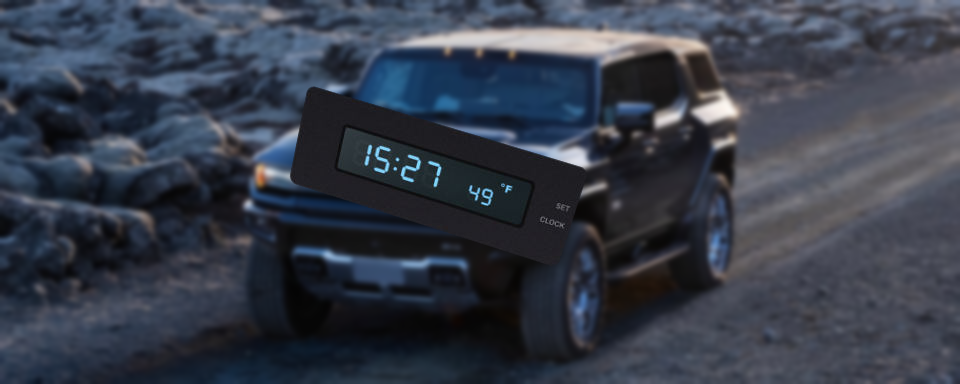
15:27
